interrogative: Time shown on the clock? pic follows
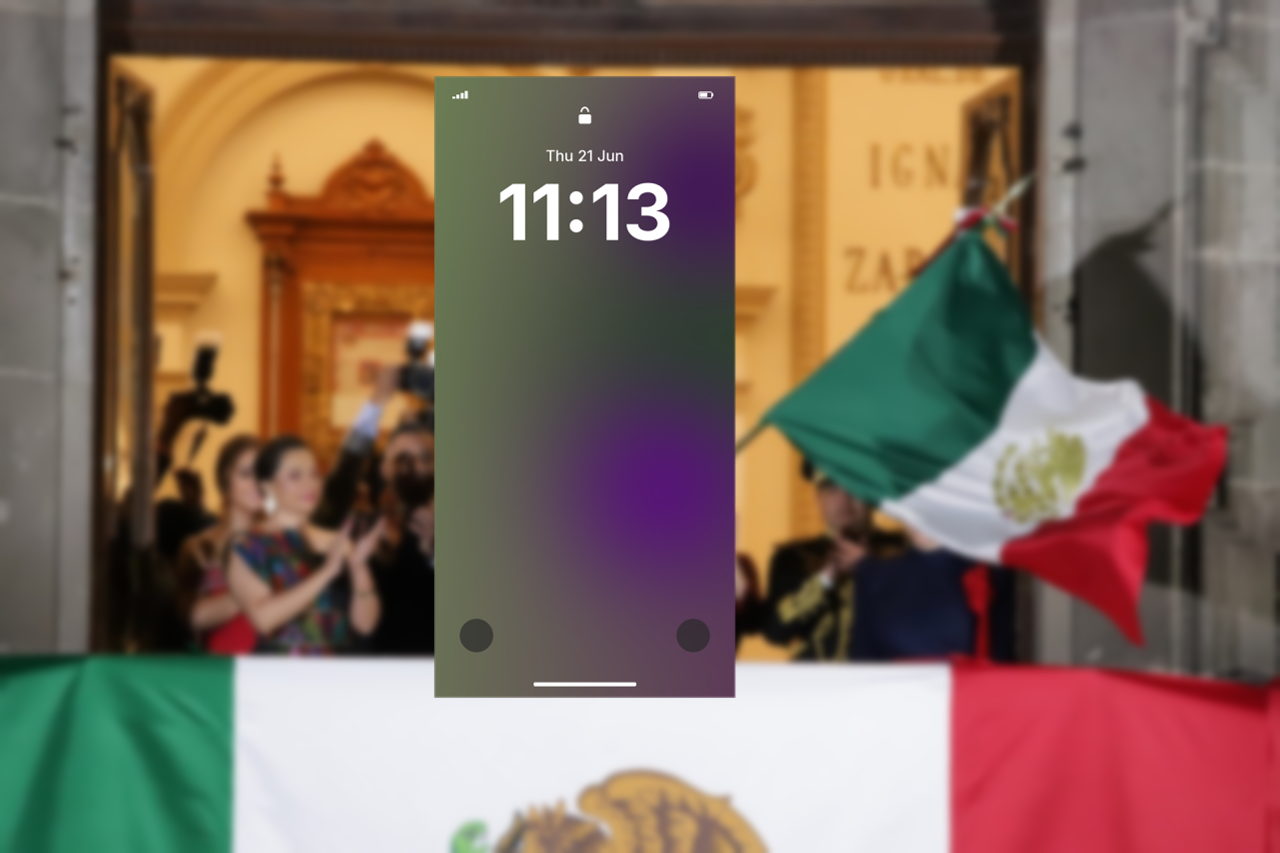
11:13
